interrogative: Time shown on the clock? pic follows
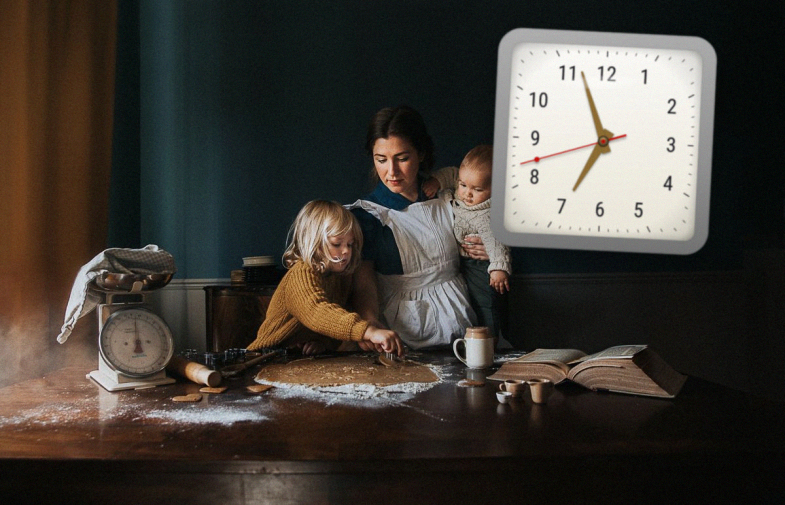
6:56:42
